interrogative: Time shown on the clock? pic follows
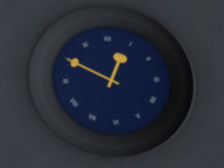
12:50
